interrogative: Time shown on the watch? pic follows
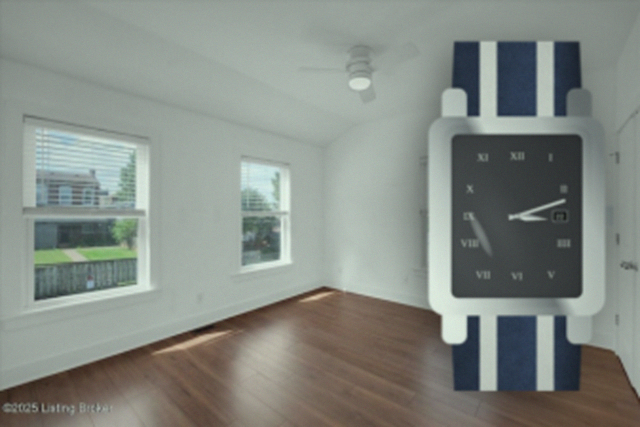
3:12
